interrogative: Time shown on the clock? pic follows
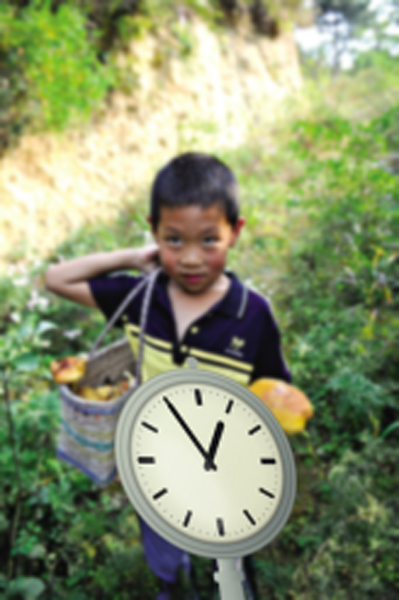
12:55
